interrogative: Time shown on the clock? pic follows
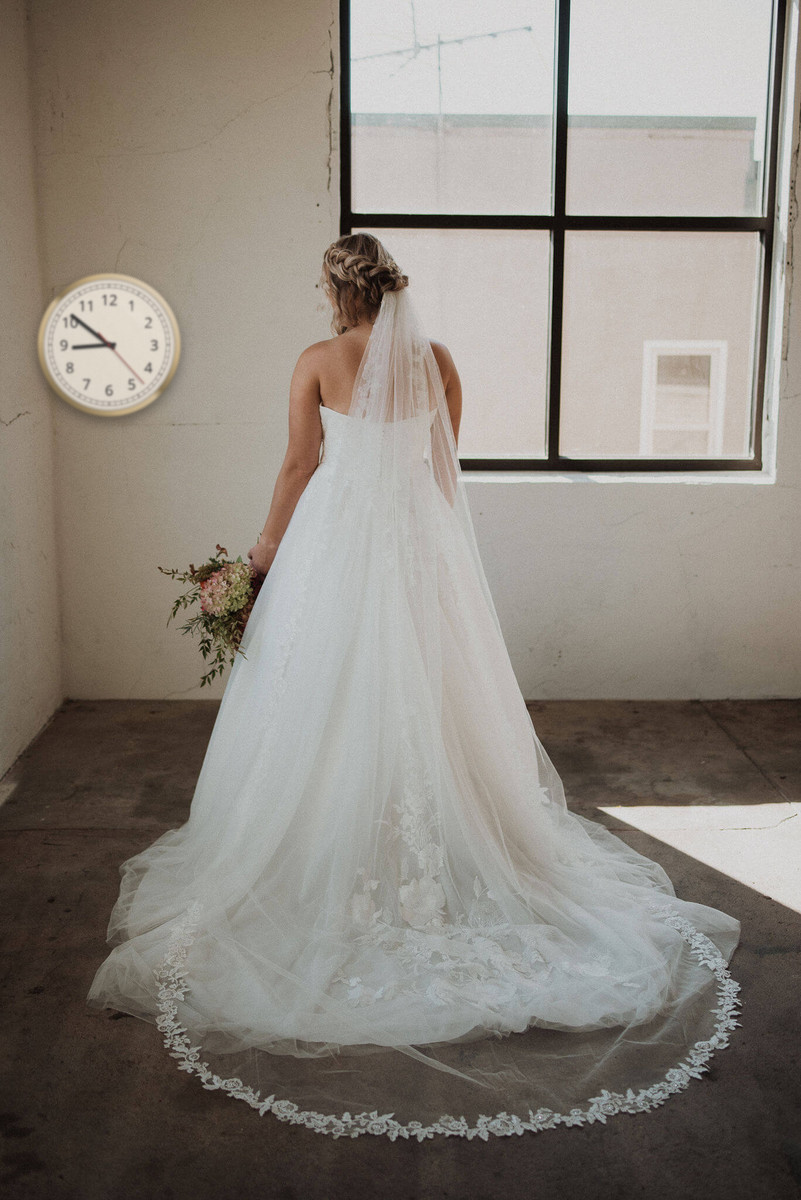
8:51:23
